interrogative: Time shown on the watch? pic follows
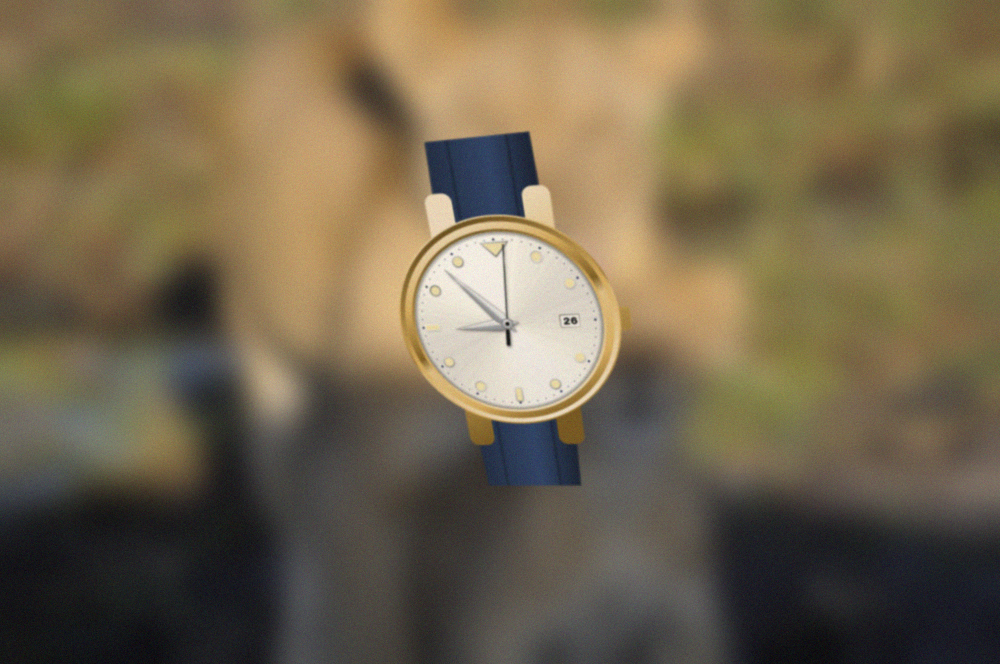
8:53:01
